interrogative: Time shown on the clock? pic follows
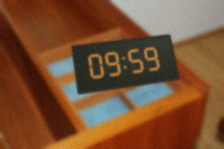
9:59
